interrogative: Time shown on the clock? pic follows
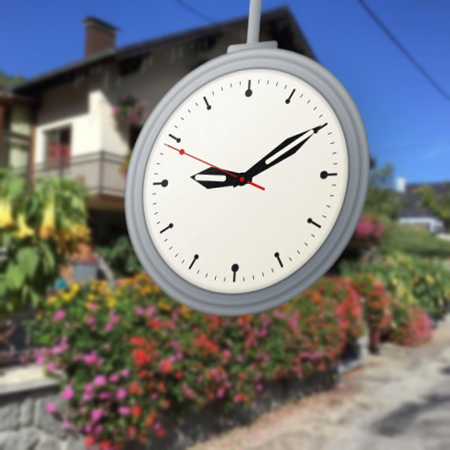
9:09:49
